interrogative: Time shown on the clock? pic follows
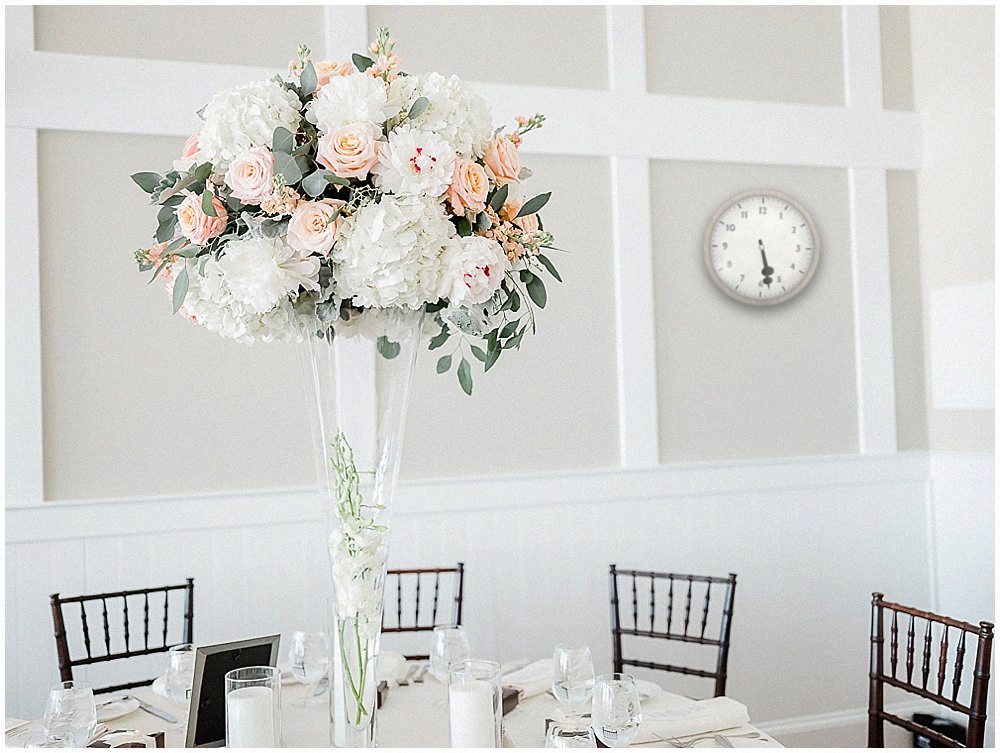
5:28
